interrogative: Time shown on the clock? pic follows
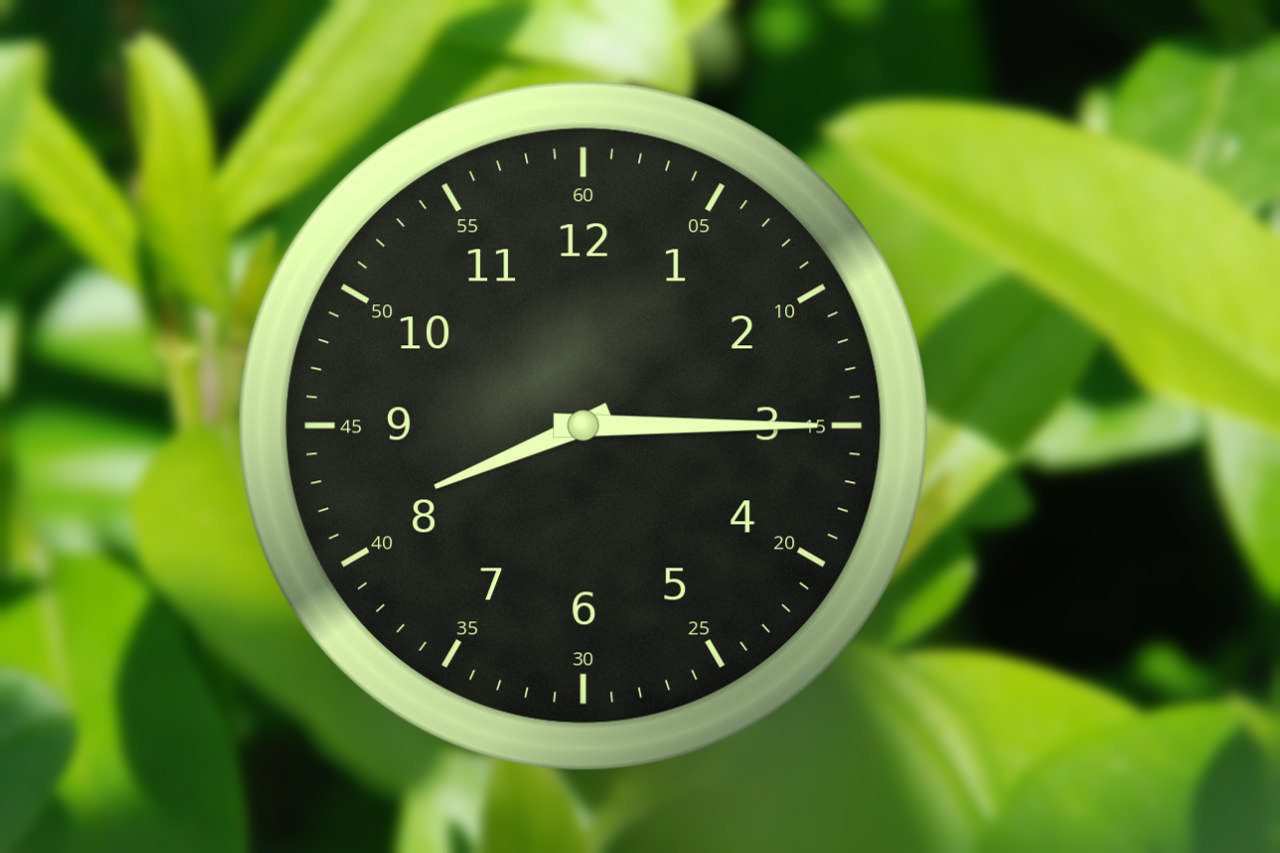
8:15
